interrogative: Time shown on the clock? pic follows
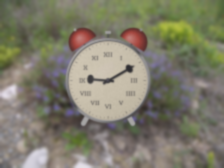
9:10
